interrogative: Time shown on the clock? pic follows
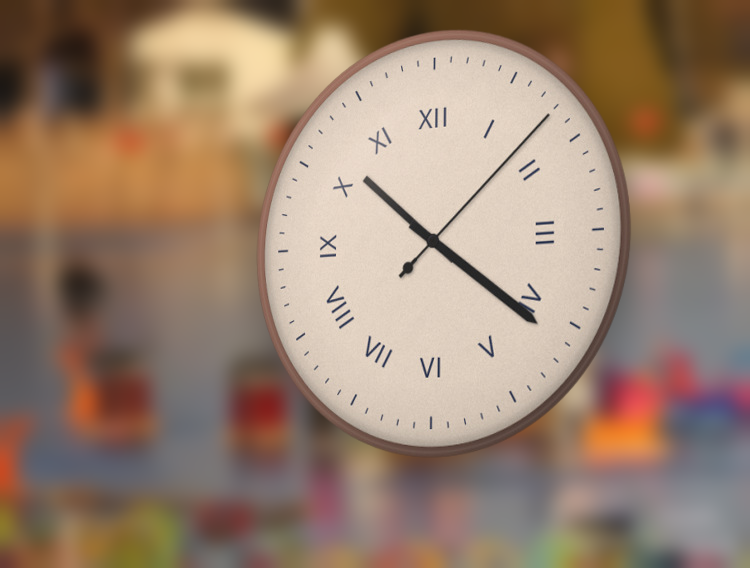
10:21:08
